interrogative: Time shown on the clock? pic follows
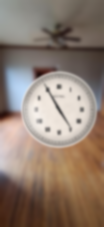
4:55
